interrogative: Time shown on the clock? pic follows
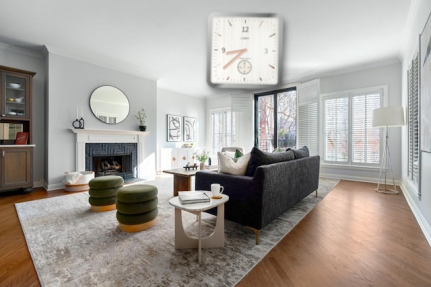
8:38
